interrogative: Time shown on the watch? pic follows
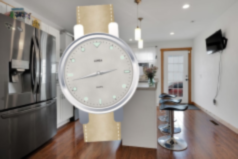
2:43
